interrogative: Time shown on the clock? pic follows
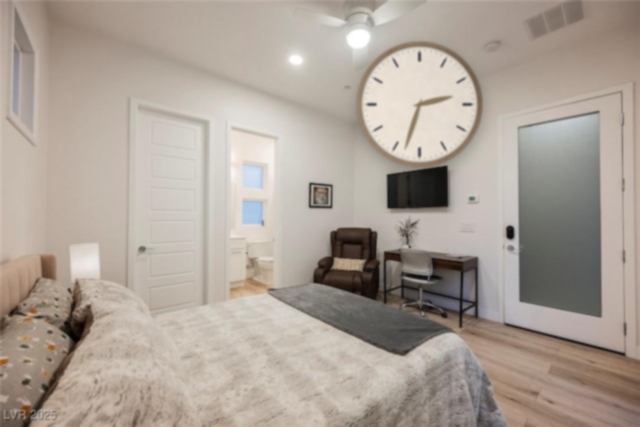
2:33
